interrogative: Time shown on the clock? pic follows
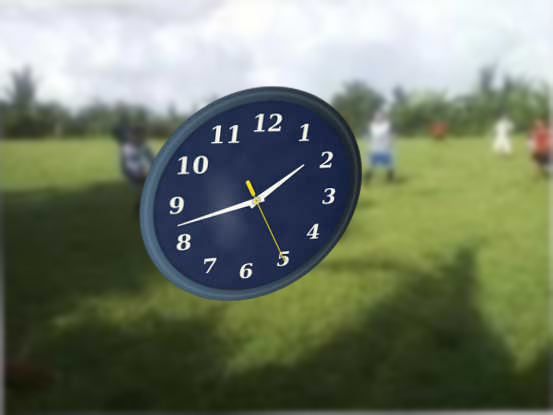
1:42:25
